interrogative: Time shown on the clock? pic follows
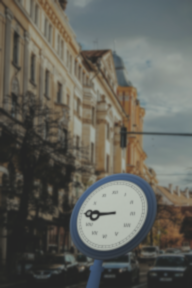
8:45
